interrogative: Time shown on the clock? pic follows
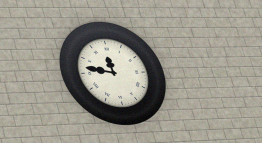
11:47
